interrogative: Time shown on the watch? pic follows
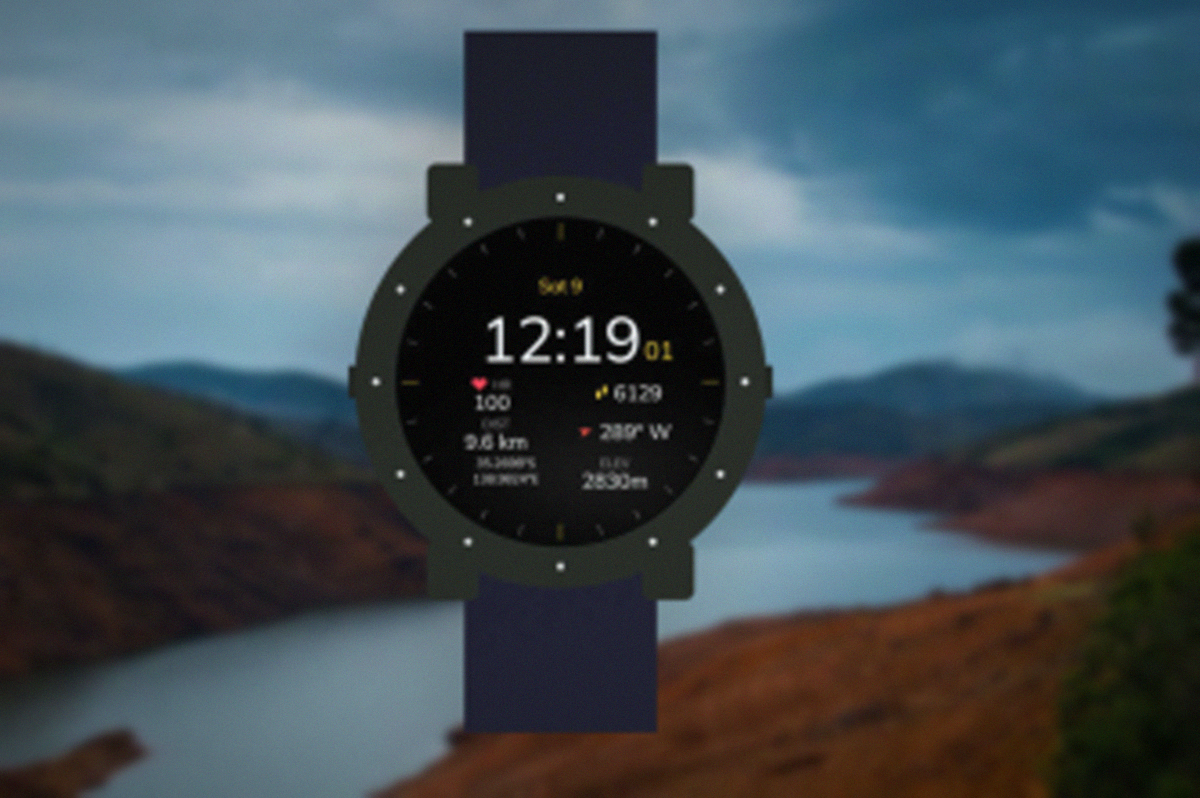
12:19
